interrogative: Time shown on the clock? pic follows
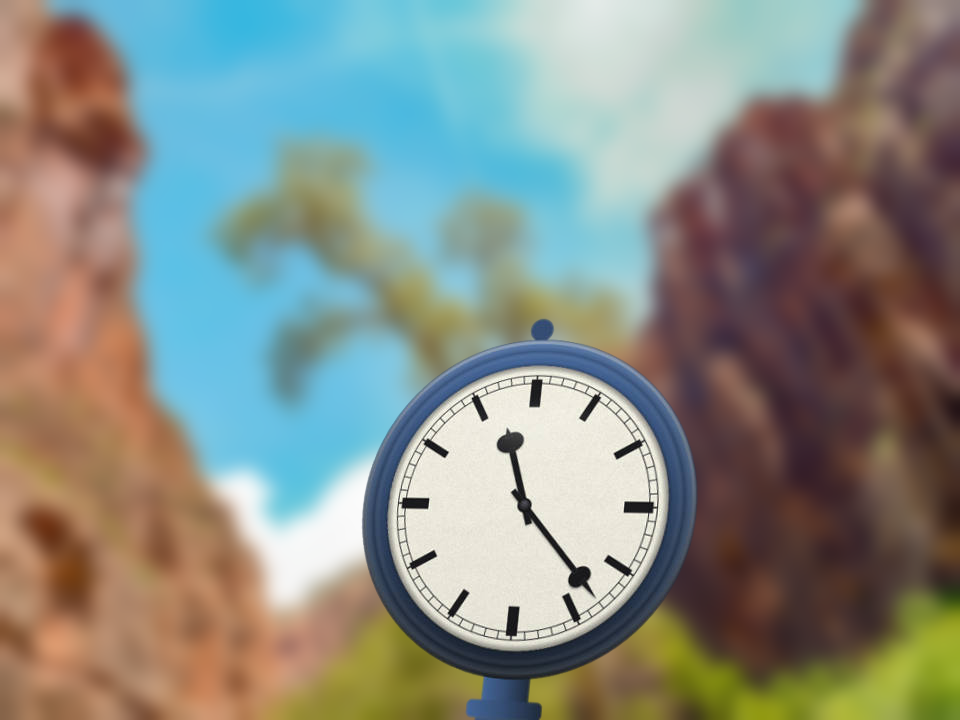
11:23
